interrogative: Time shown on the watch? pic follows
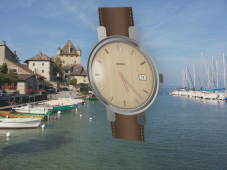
5:23
